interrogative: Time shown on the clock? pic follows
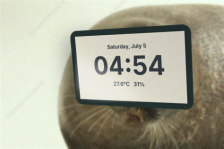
4:54
